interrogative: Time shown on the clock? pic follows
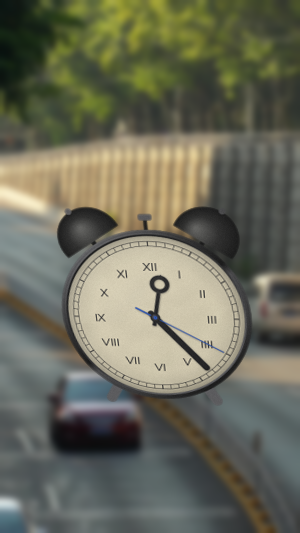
12:23:20
